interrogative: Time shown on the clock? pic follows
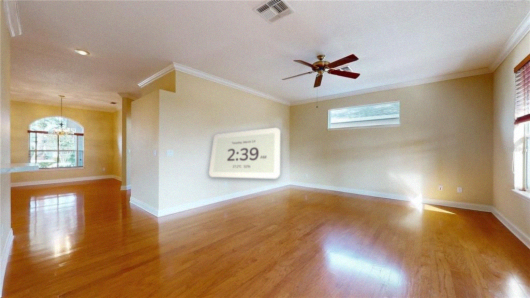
2:39
